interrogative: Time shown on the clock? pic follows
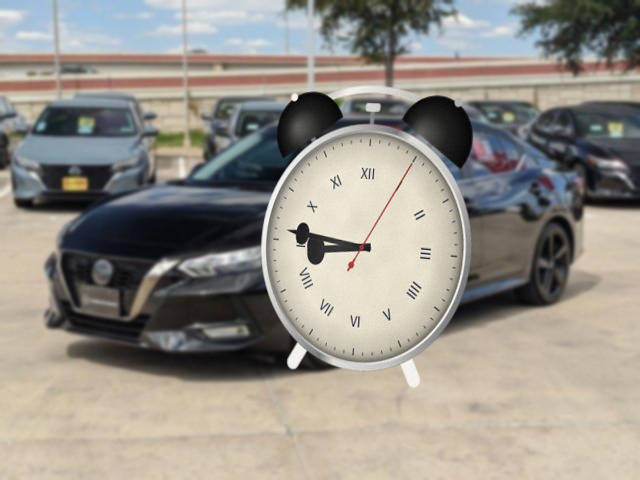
8:46:05
